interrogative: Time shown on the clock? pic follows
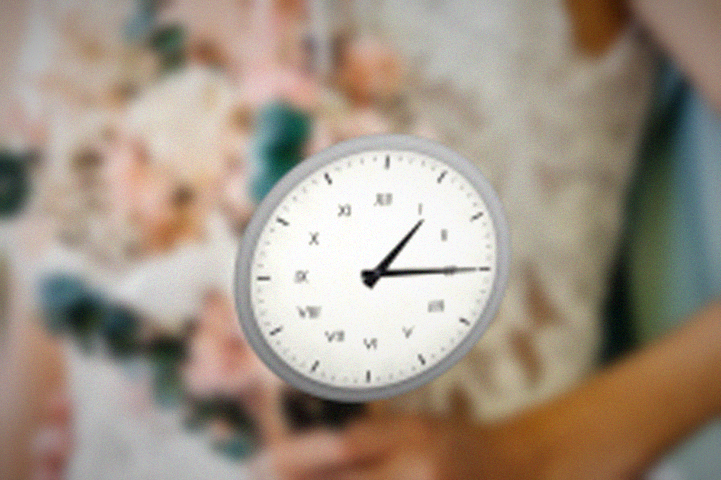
1:15
